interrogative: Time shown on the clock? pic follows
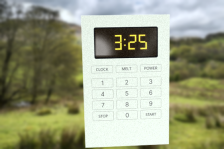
3:25
